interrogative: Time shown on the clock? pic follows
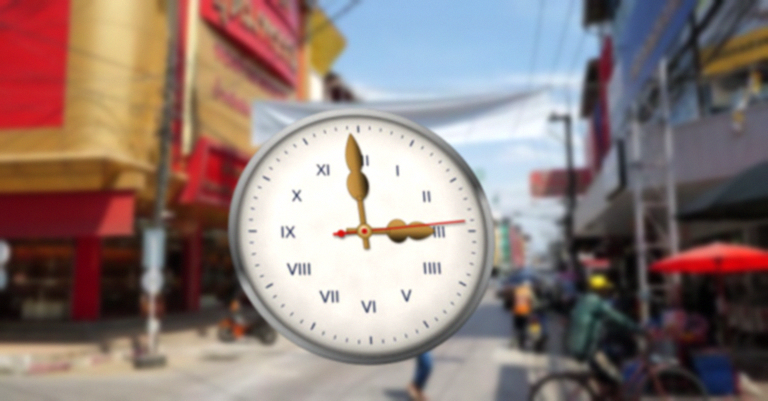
2:59:14
